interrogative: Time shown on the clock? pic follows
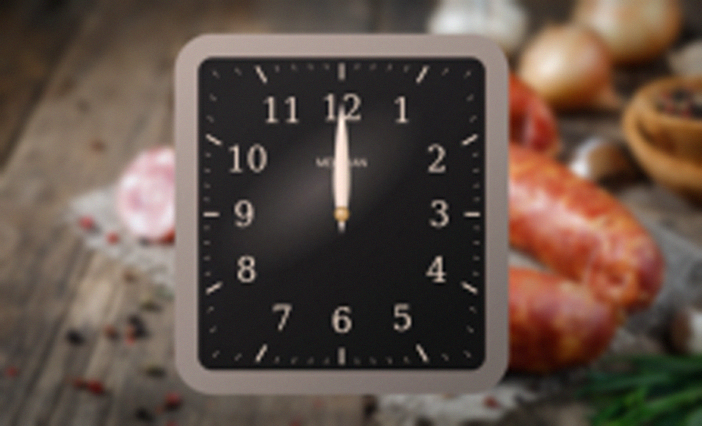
12:00
